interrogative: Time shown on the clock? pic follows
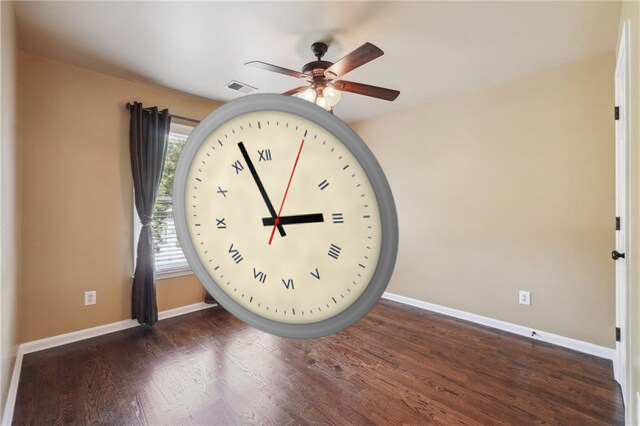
2:57:05
